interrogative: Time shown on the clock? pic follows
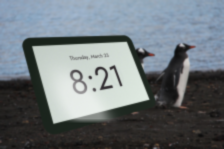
8:21
